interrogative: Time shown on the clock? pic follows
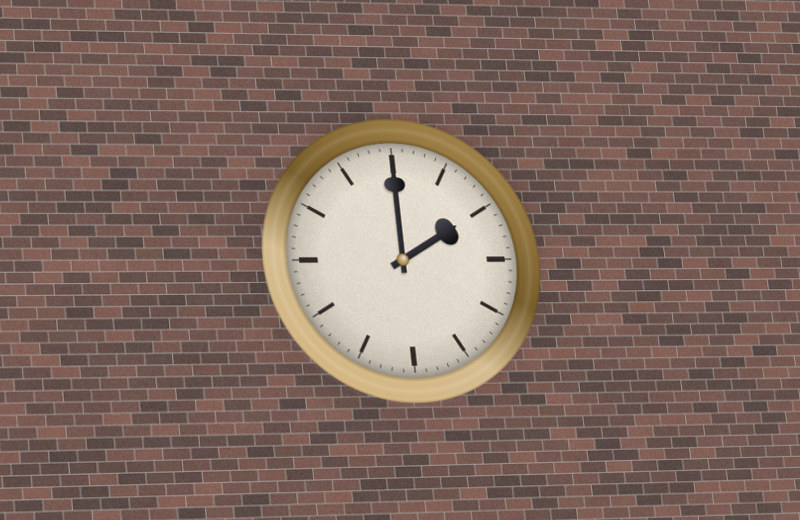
2:00
